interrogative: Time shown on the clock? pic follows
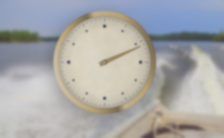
2:11
